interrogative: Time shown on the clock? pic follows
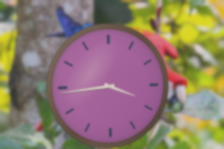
3:44
